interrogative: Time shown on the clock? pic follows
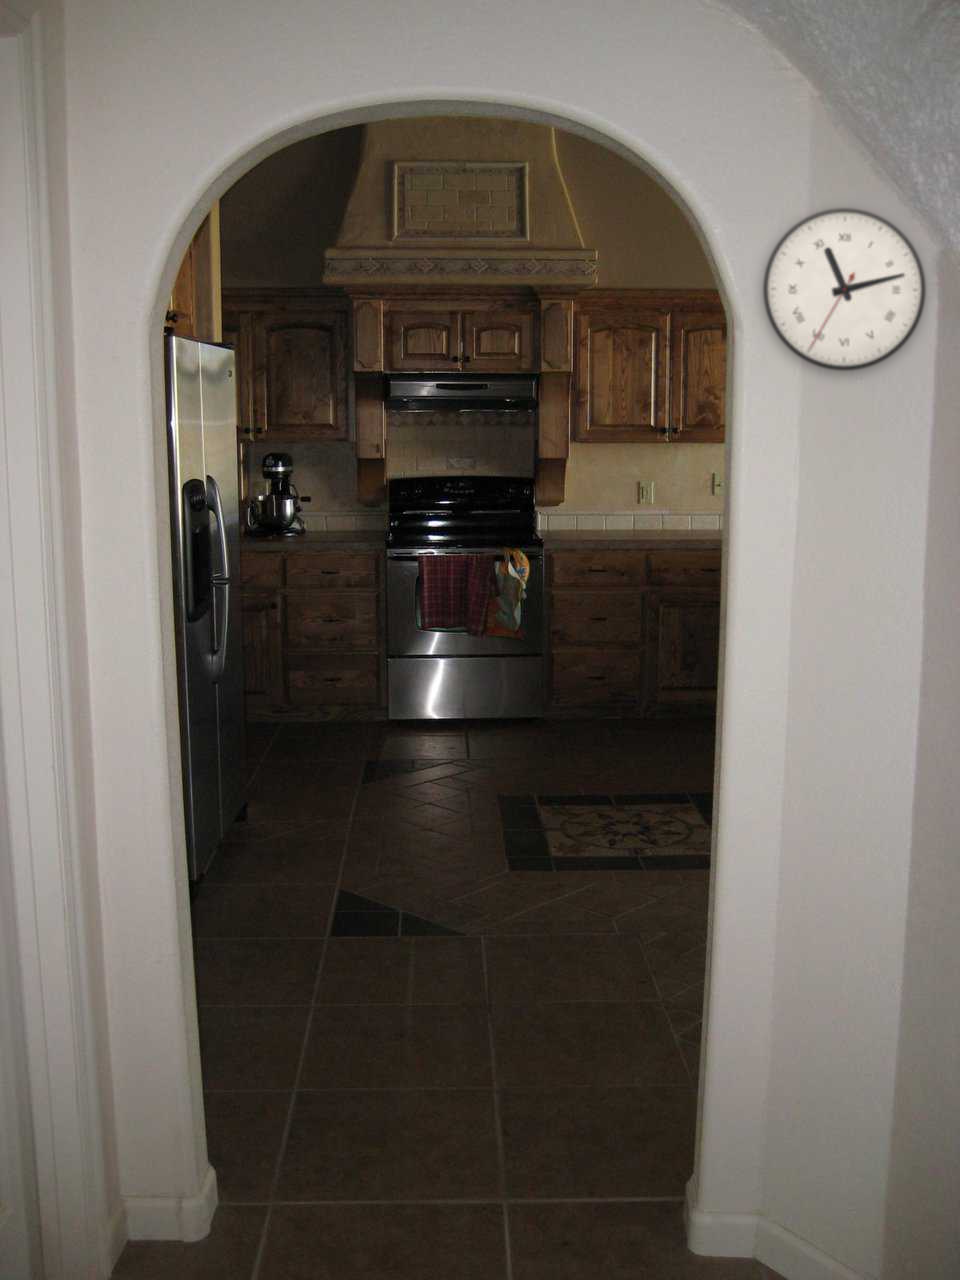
11:12:35
